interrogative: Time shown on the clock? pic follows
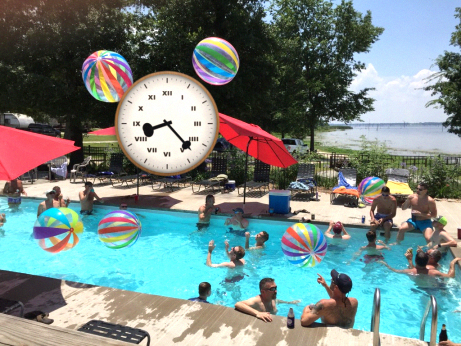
8:23
